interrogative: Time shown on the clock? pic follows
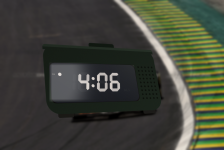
4:06
